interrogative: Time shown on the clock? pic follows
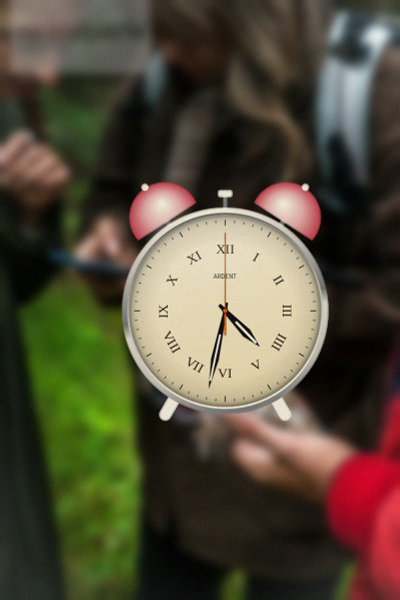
4:32:00
